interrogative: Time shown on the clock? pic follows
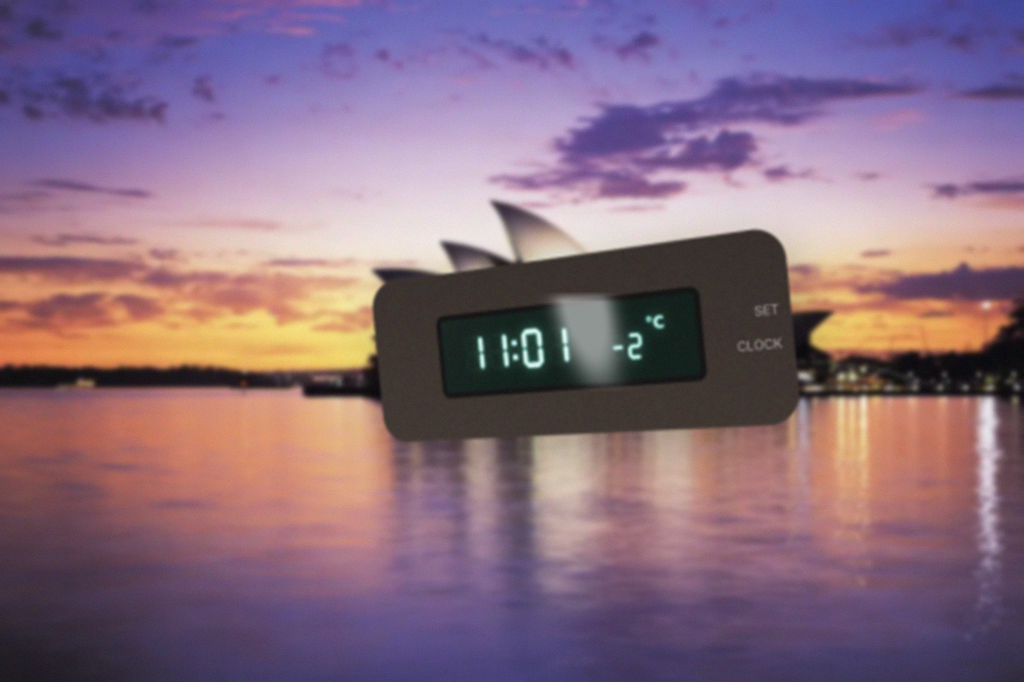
11:01
